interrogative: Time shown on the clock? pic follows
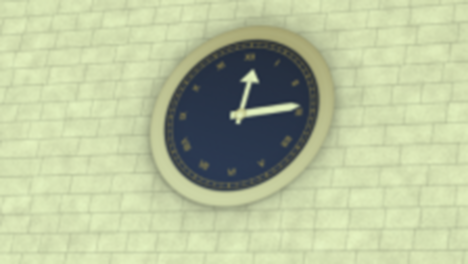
12:14
